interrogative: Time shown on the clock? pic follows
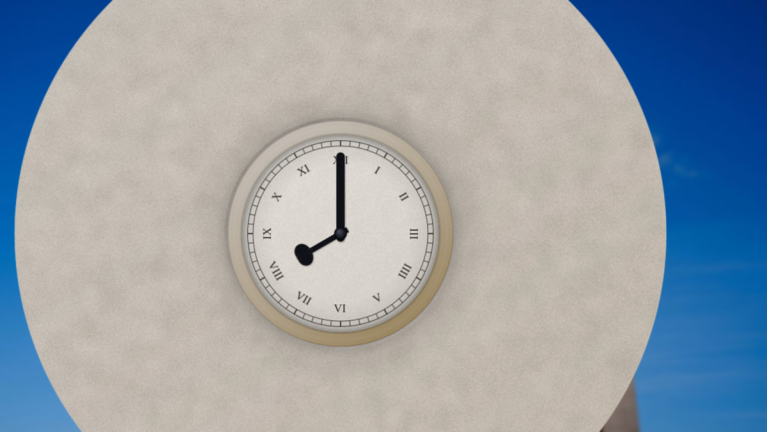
8:00
